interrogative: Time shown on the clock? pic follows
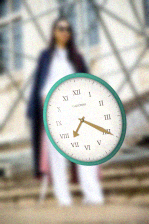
7:20
